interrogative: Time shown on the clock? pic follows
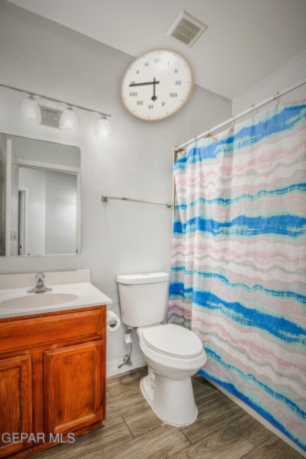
5:44
